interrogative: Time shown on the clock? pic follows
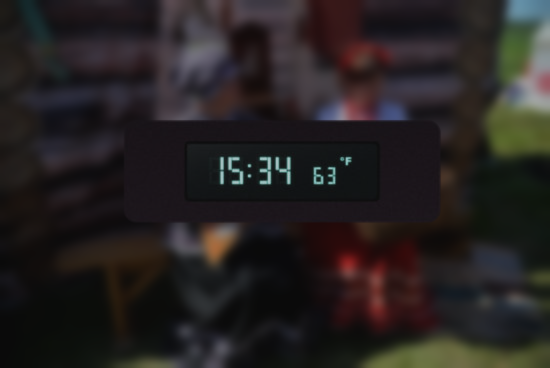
15:34
